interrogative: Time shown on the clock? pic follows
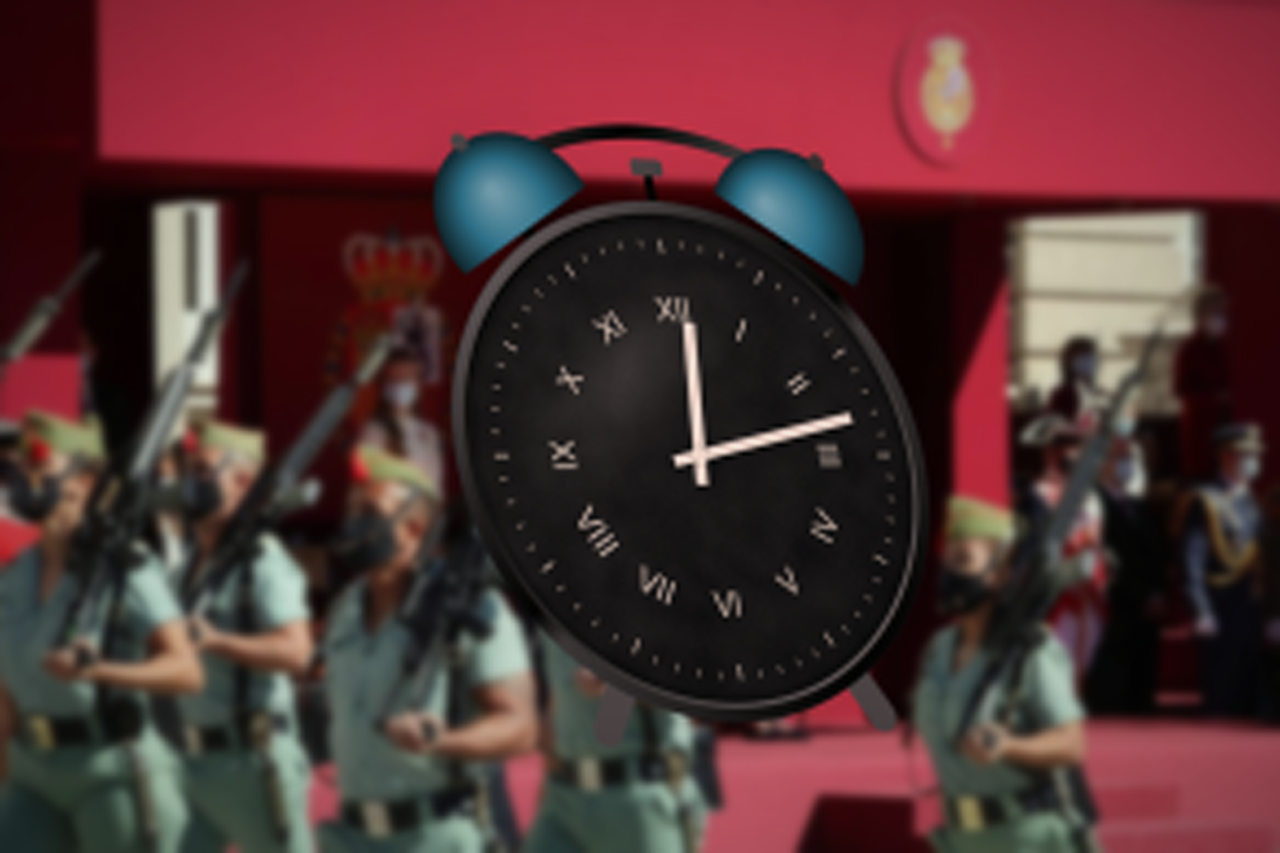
12:13
